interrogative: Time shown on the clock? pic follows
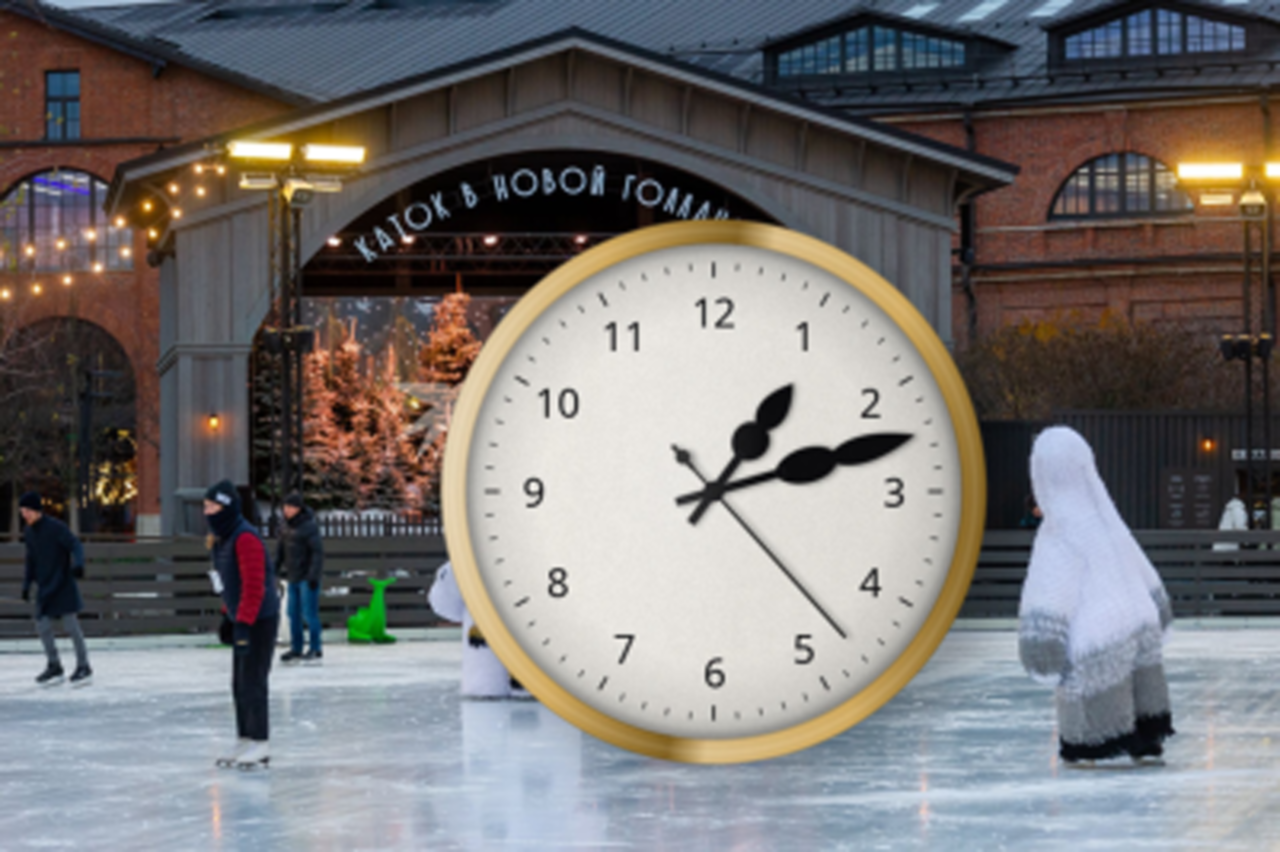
1:12:23
